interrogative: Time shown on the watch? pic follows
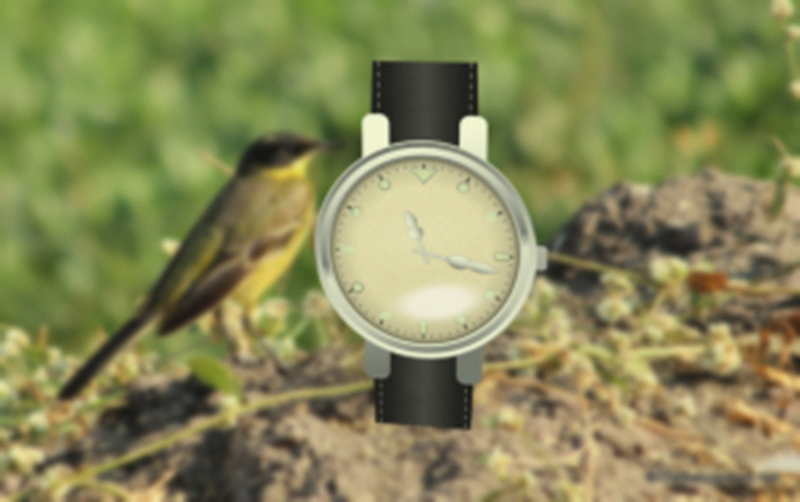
11:17
